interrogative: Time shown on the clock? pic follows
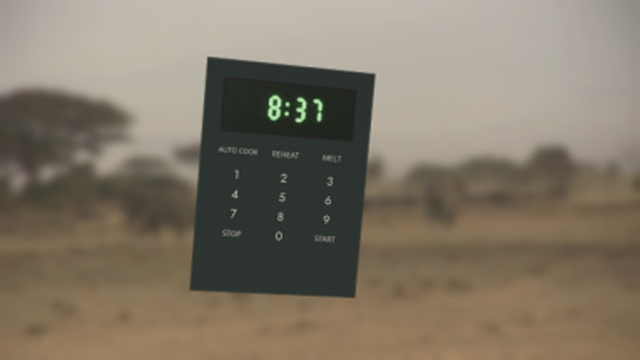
8:37
